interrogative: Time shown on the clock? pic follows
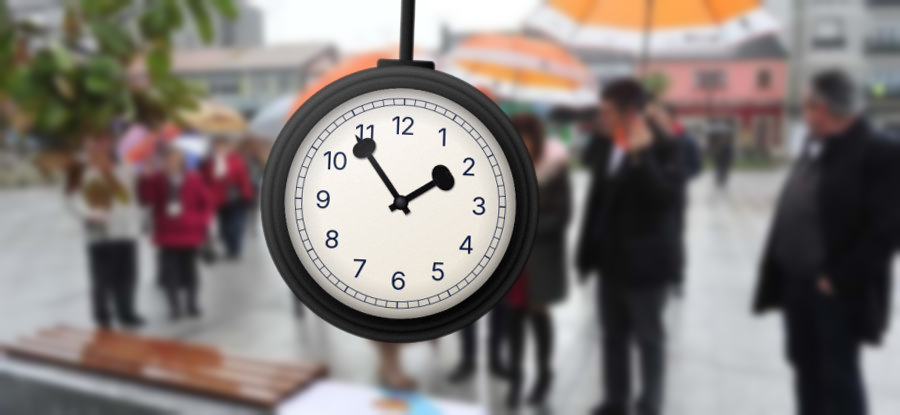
1:54
